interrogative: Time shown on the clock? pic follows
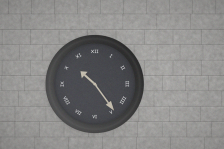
10:24
